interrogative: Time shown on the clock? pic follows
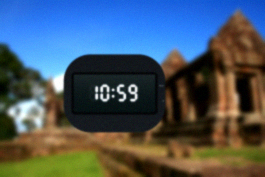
10:59
